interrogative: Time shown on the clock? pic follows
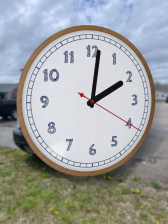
2:01:20
